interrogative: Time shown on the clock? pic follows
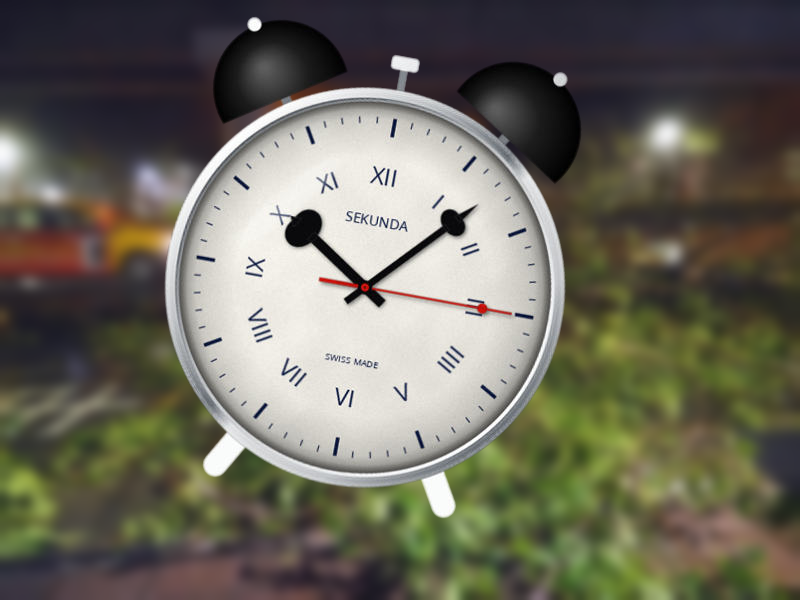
10:07:15
